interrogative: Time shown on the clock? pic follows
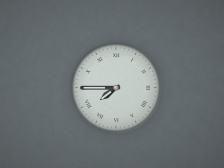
7:45
